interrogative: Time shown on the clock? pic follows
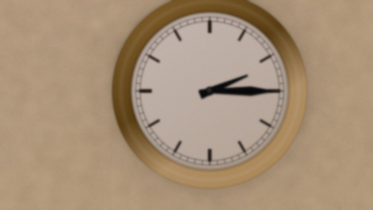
2:15
